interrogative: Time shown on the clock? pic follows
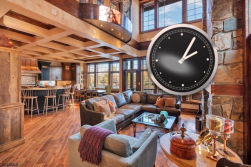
2:05
